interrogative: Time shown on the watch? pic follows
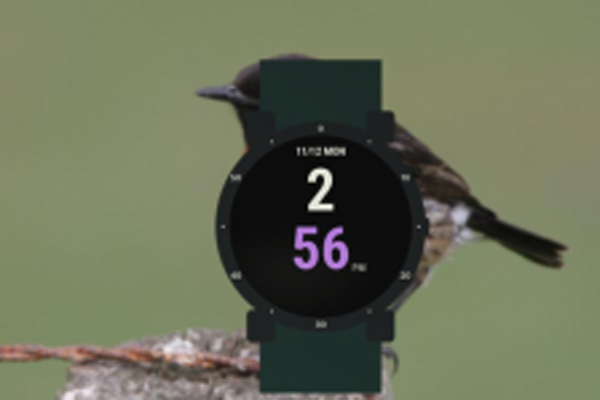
2:56
